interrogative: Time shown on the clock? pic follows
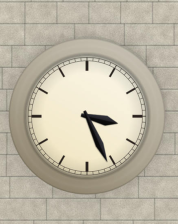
3:26
